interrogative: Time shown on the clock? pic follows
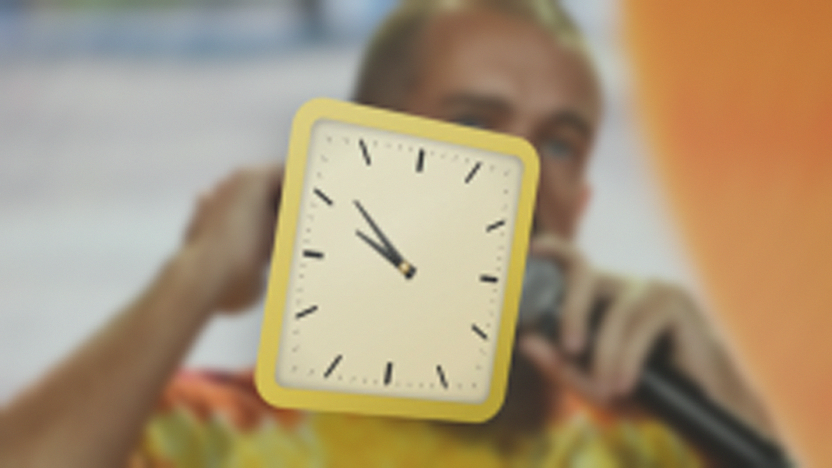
9:52
